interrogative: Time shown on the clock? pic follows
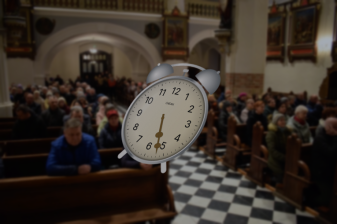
5:27
